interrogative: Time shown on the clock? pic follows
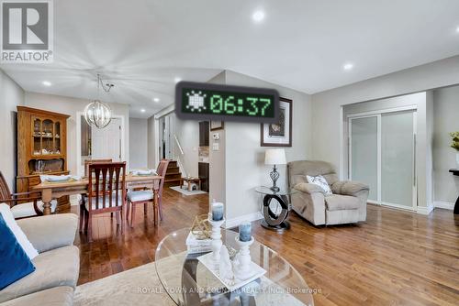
6:37
